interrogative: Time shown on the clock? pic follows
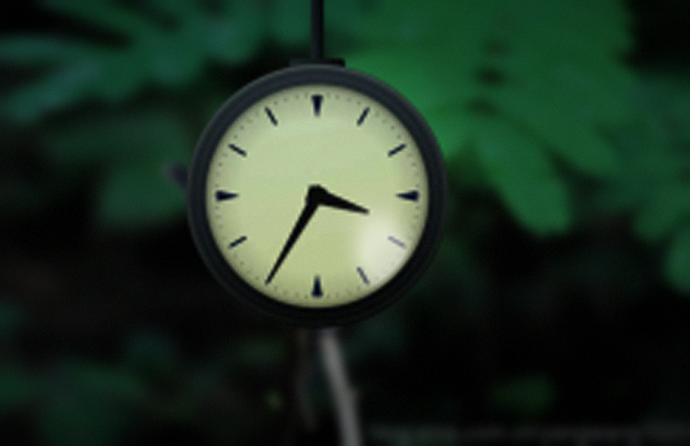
3:35
